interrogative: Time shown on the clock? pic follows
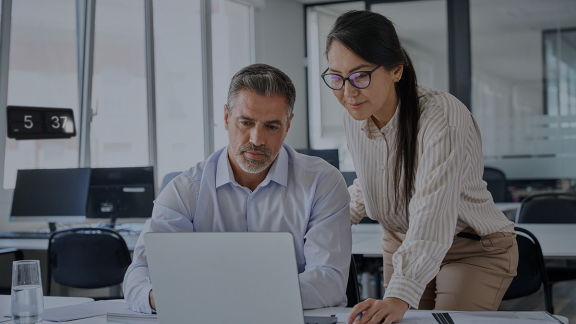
5:37
